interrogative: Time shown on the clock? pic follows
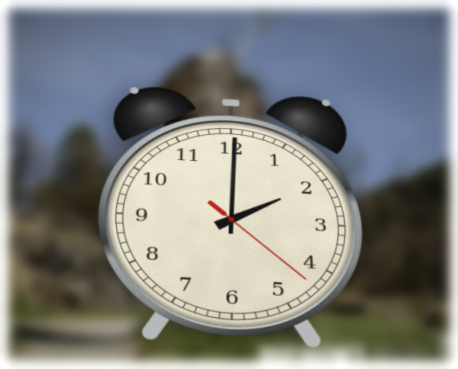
2:00:22
